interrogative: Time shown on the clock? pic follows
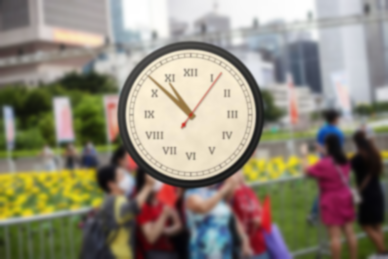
10:52:06
